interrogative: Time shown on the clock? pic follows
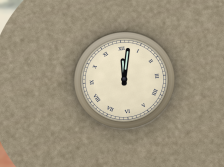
12:02
